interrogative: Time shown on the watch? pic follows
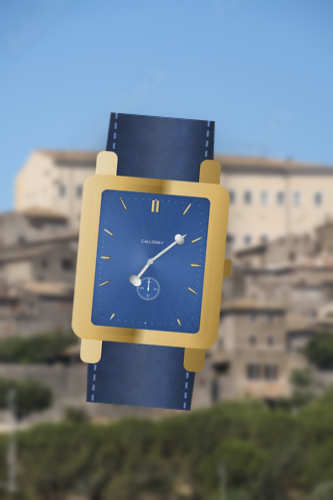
7:08
